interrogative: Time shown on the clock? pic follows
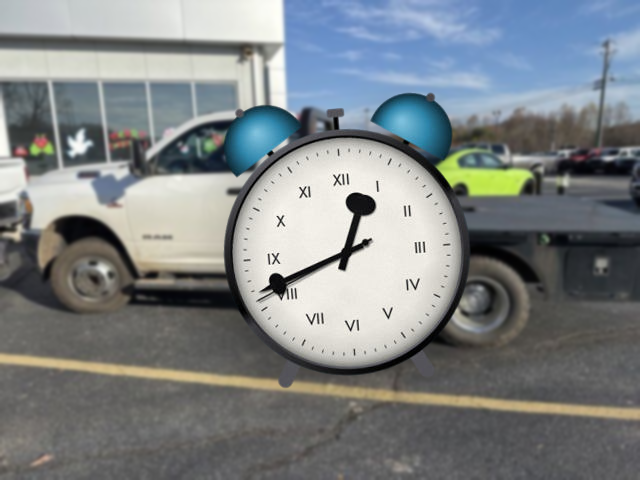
12:41:41
